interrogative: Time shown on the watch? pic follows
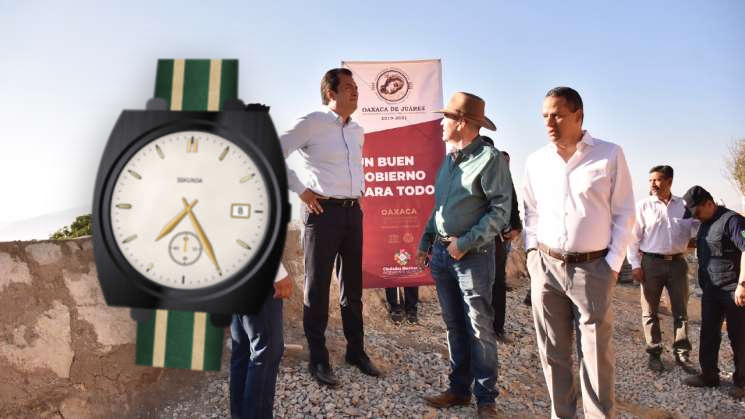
7:25
